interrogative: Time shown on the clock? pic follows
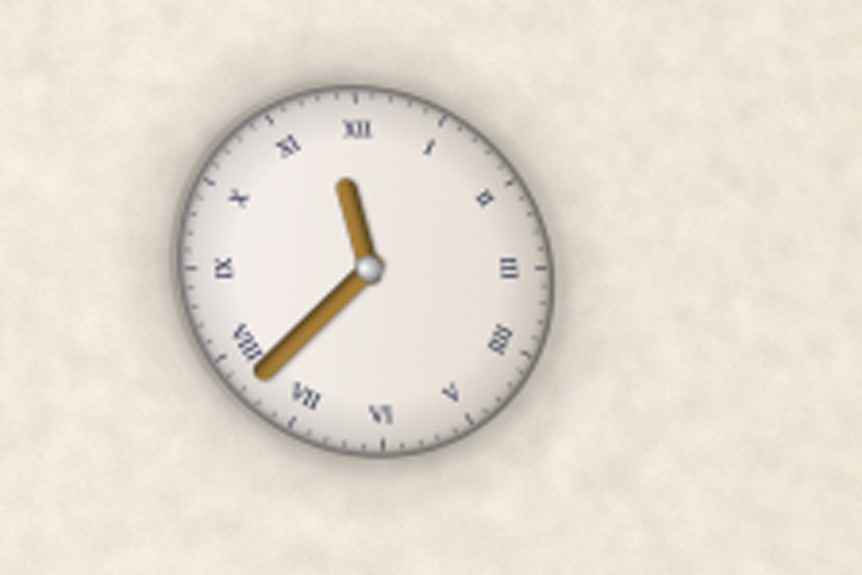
11:38
